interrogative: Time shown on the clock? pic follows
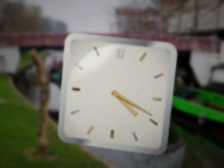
4:19
